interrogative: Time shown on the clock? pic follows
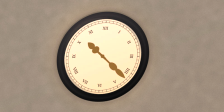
10:22
